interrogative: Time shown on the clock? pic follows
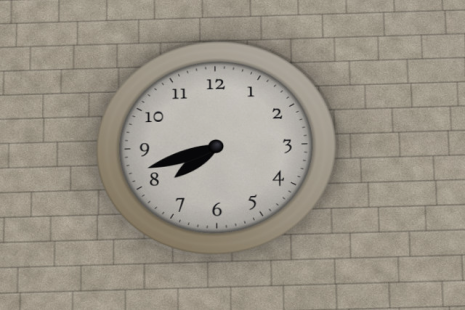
7:42
